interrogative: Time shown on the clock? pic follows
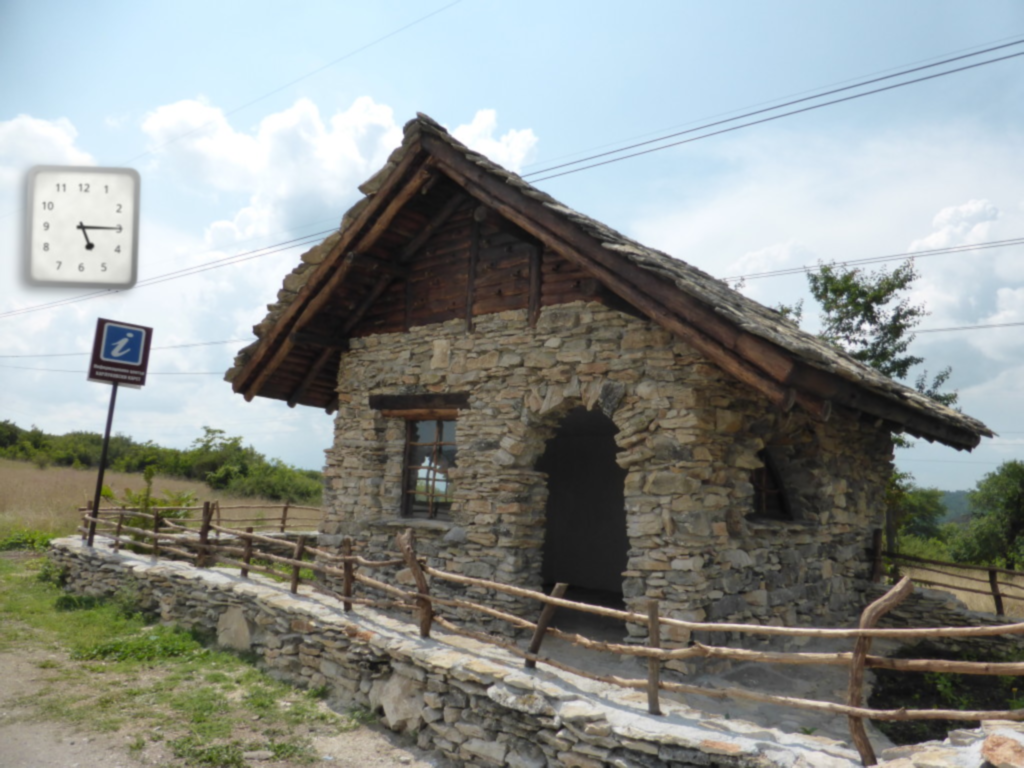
5:15
